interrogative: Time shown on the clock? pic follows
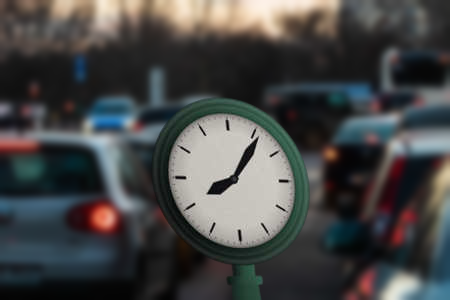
8:06
